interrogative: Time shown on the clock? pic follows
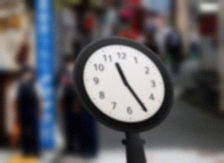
11:25
